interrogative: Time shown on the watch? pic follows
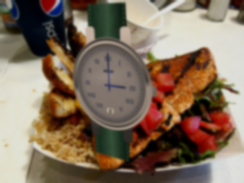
3:00
